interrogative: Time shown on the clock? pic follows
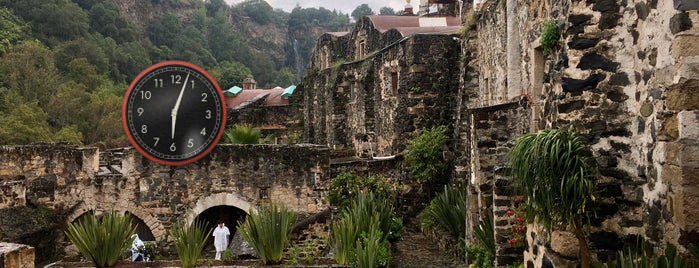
6:03
